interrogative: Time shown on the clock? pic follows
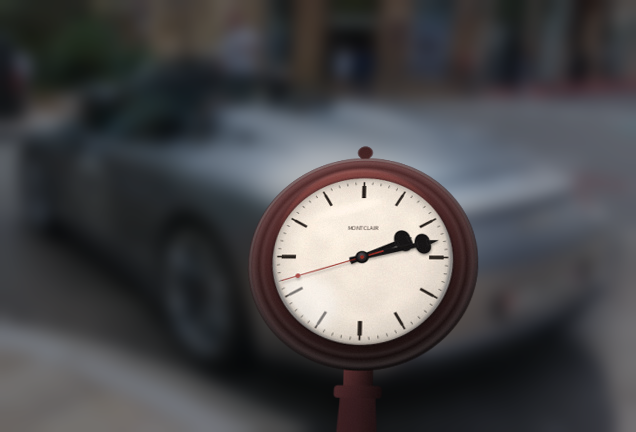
2:12:42
